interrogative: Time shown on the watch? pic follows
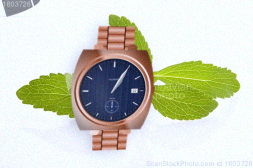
1:05
